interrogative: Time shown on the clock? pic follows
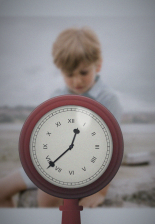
12:38
